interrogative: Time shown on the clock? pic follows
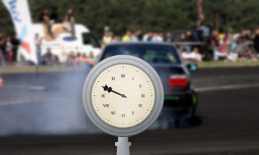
9:49
